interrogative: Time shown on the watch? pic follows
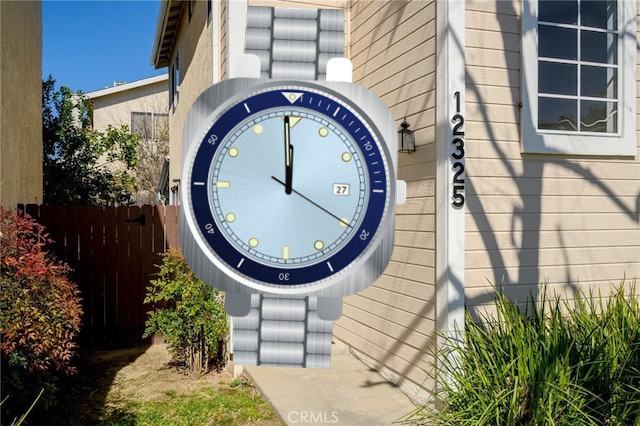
11:59:20
